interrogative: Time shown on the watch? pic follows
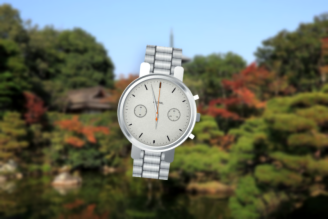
5:57
